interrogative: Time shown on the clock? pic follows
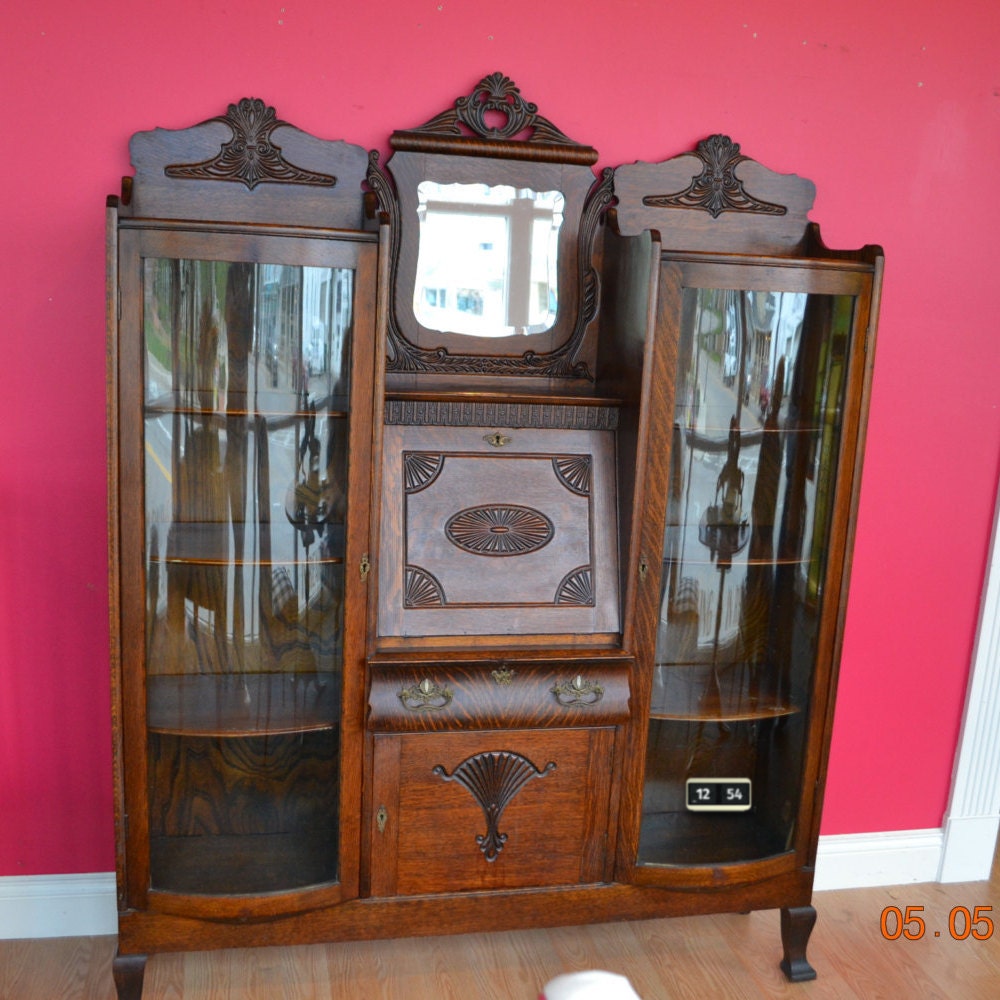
12:54
